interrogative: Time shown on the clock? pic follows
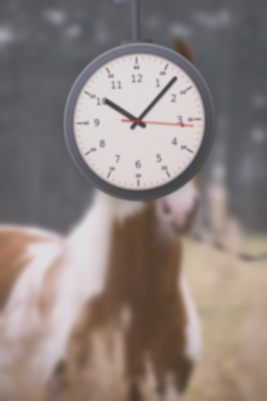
10:07:16
